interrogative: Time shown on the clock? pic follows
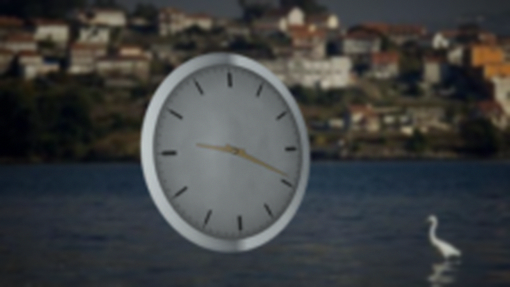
9:19
